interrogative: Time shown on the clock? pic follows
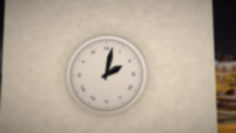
2:02
